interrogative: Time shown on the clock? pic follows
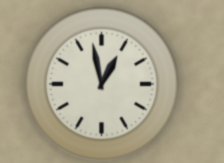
12:58
